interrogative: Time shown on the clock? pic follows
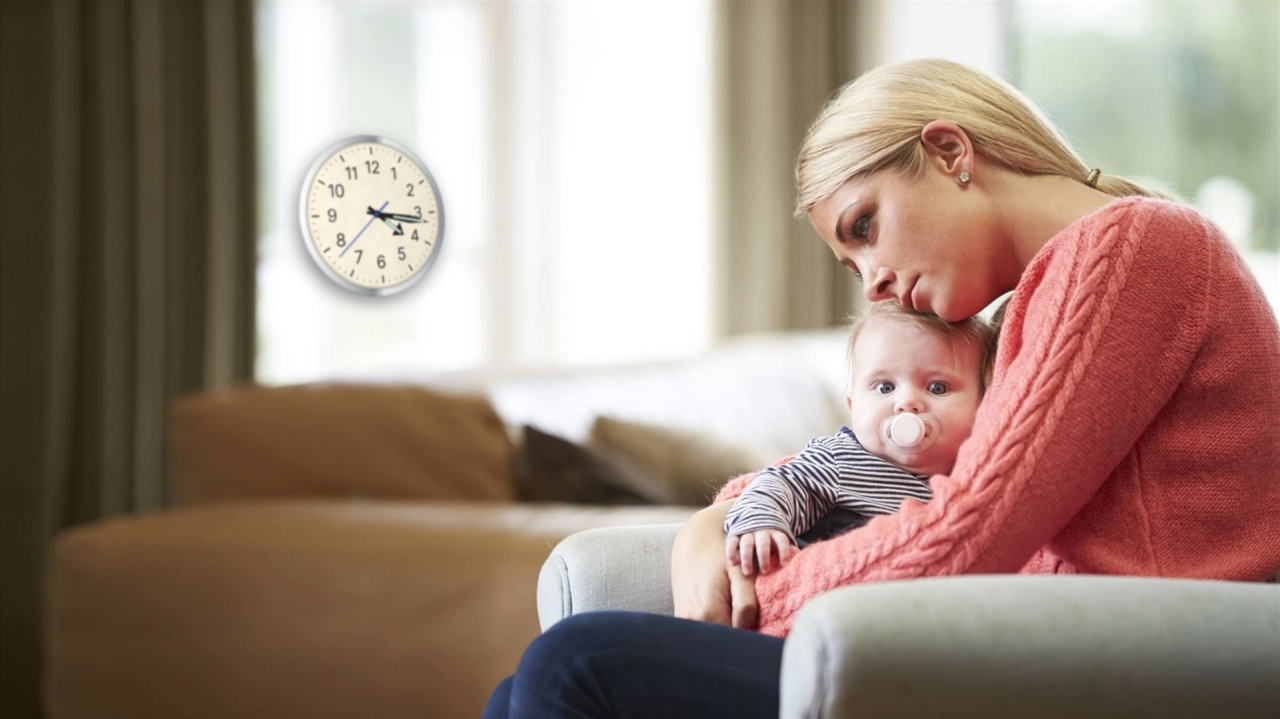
4:16:38
